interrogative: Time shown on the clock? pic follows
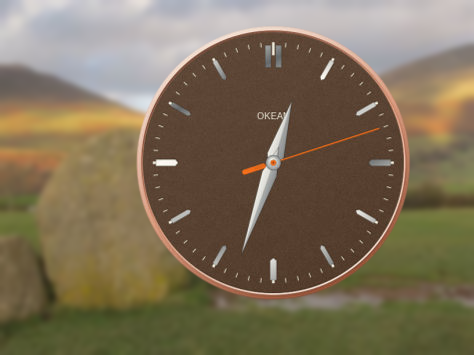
12:33:12
